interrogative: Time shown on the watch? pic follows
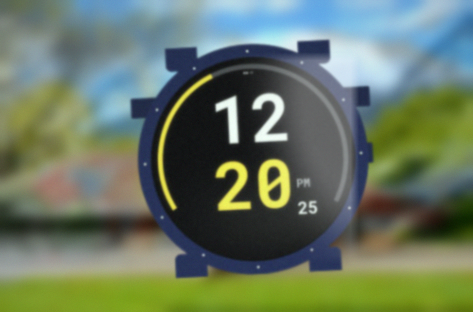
12:20:25
